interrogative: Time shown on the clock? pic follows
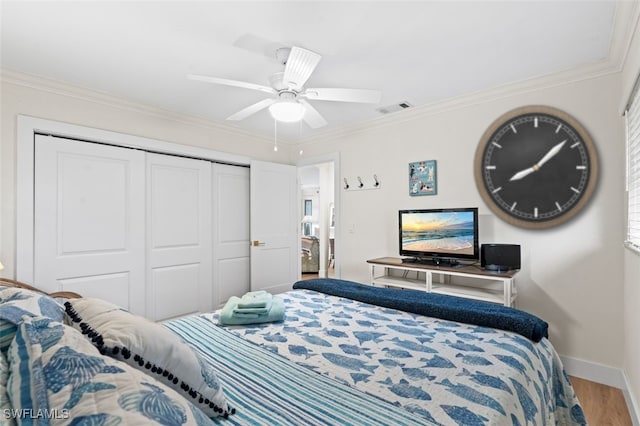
8:08
